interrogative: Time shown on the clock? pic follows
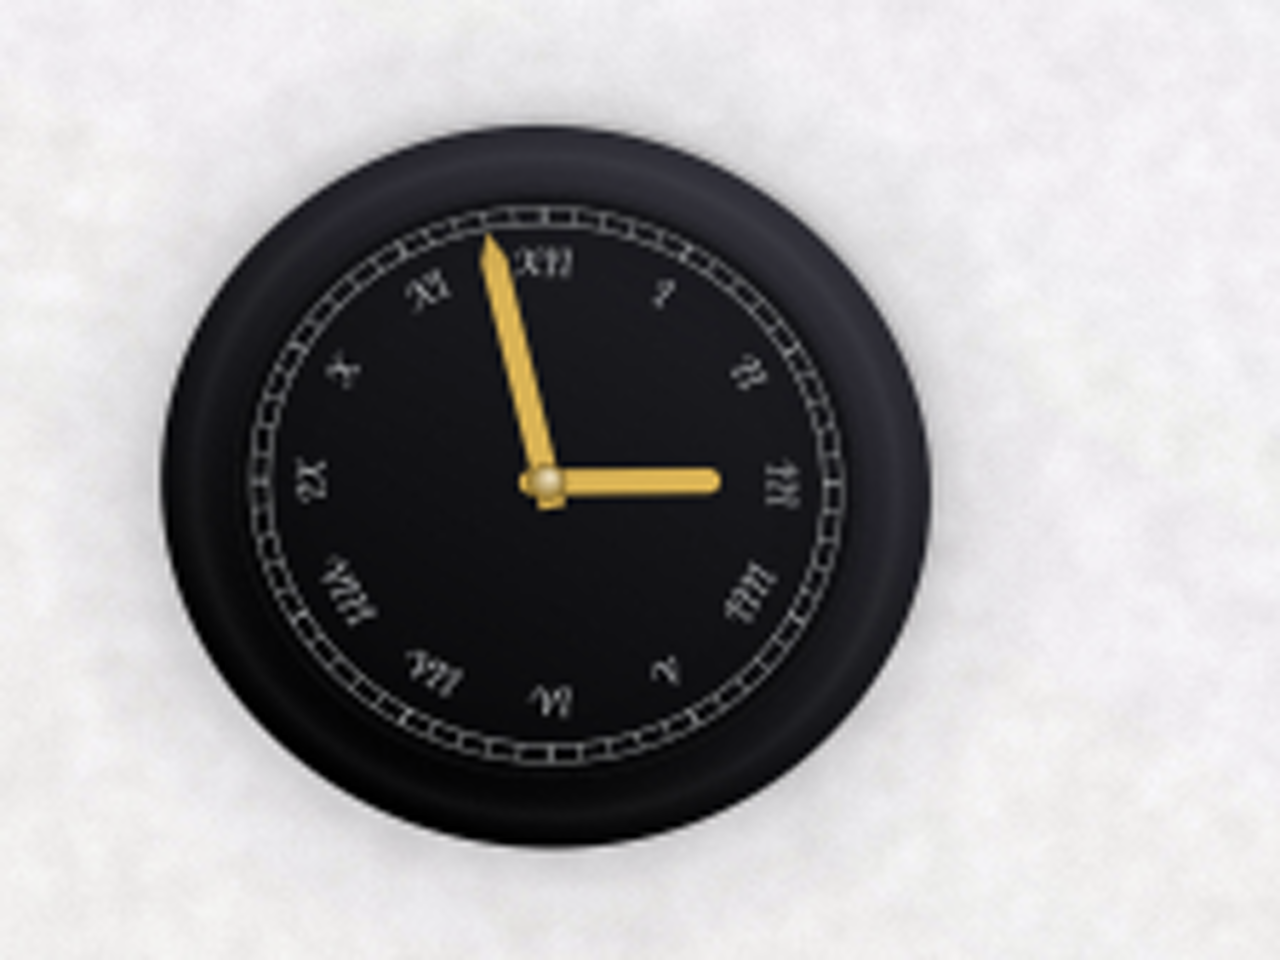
2:58
